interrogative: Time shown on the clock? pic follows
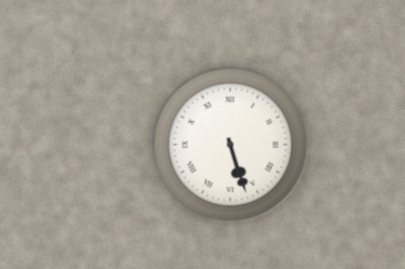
5:27
